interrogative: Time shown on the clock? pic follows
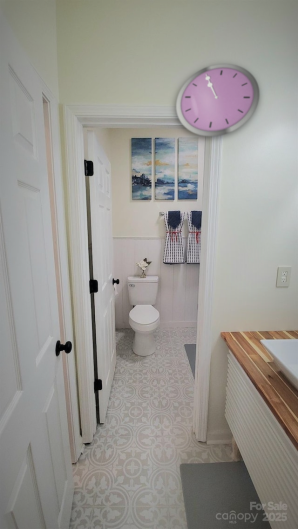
10:55
